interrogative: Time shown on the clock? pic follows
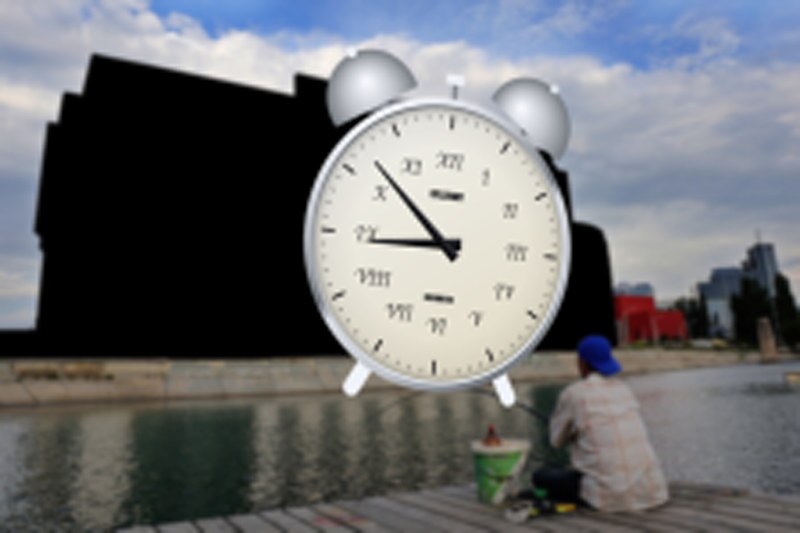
8:52
